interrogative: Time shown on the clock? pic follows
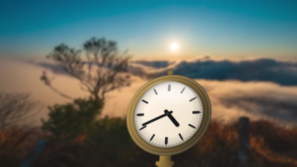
4:41
